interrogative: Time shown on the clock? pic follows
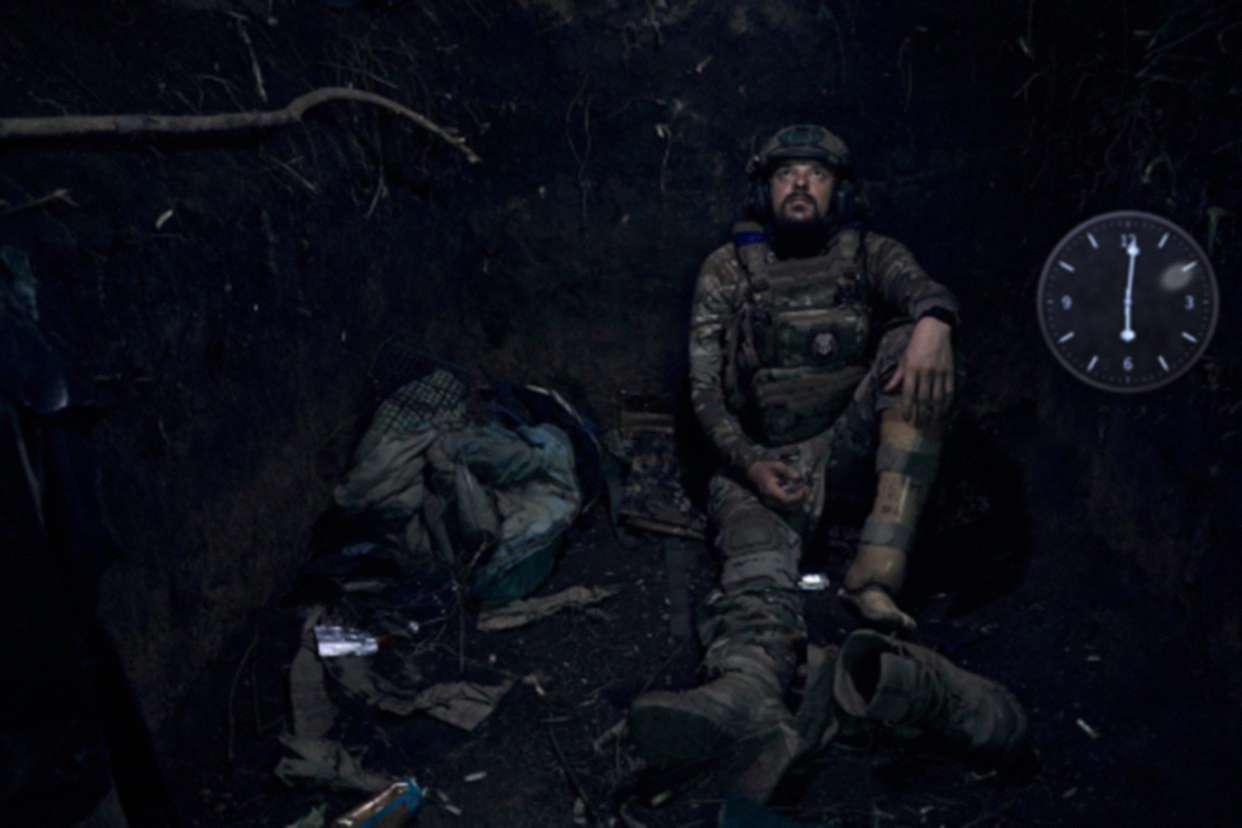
6:01
